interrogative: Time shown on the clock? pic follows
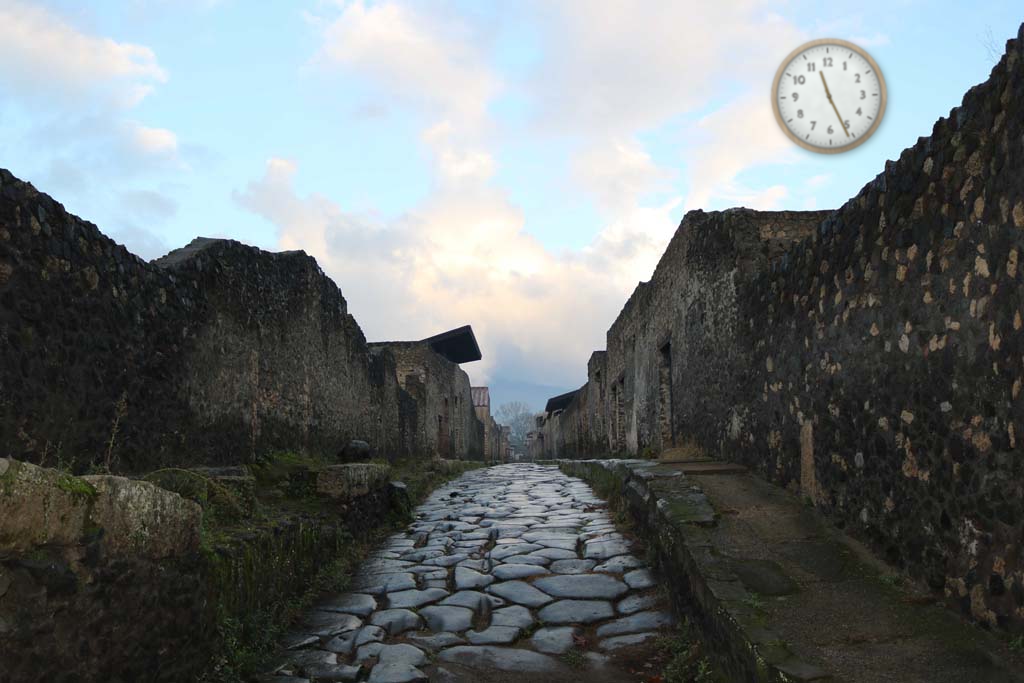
11:26
